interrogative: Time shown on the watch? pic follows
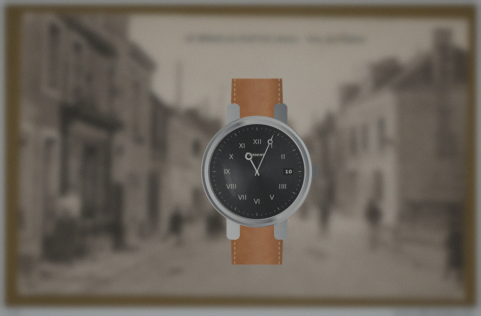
11:04
